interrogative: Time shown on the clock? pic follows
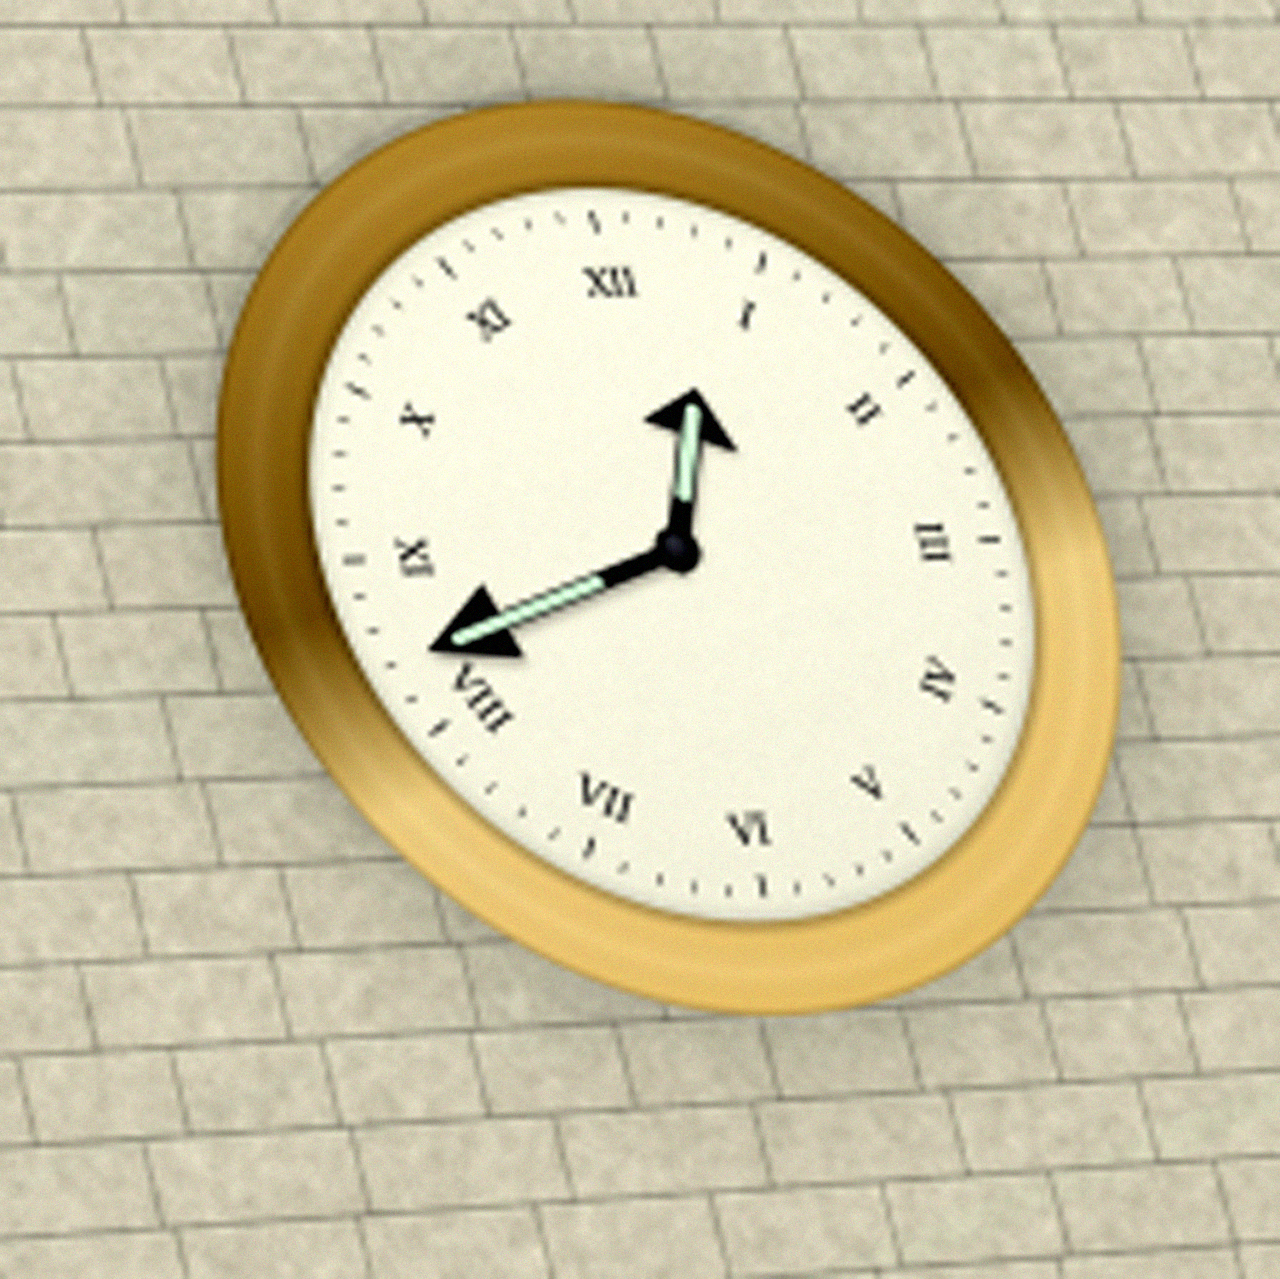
12:42
